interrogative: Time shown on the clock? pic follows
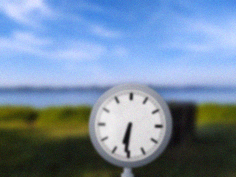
6:31
